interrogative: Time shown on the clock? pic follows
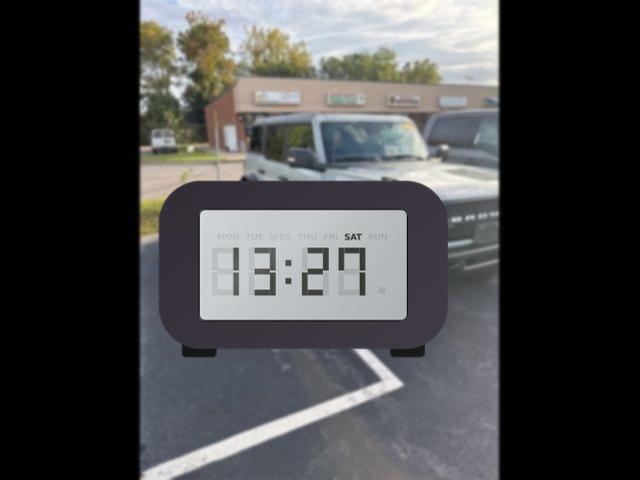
13:27
